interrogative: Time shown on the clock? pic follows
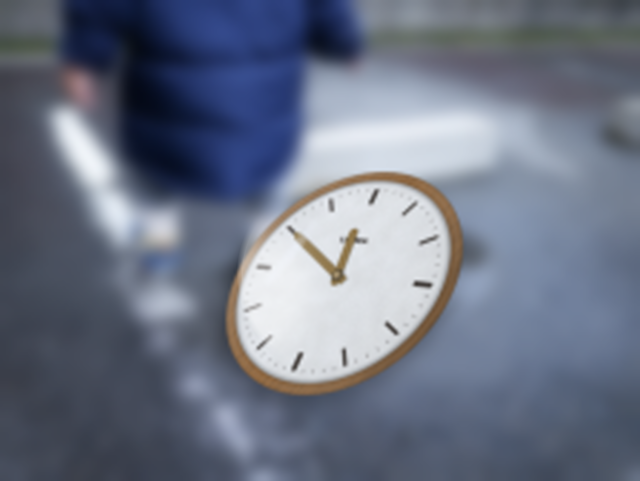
11:50
